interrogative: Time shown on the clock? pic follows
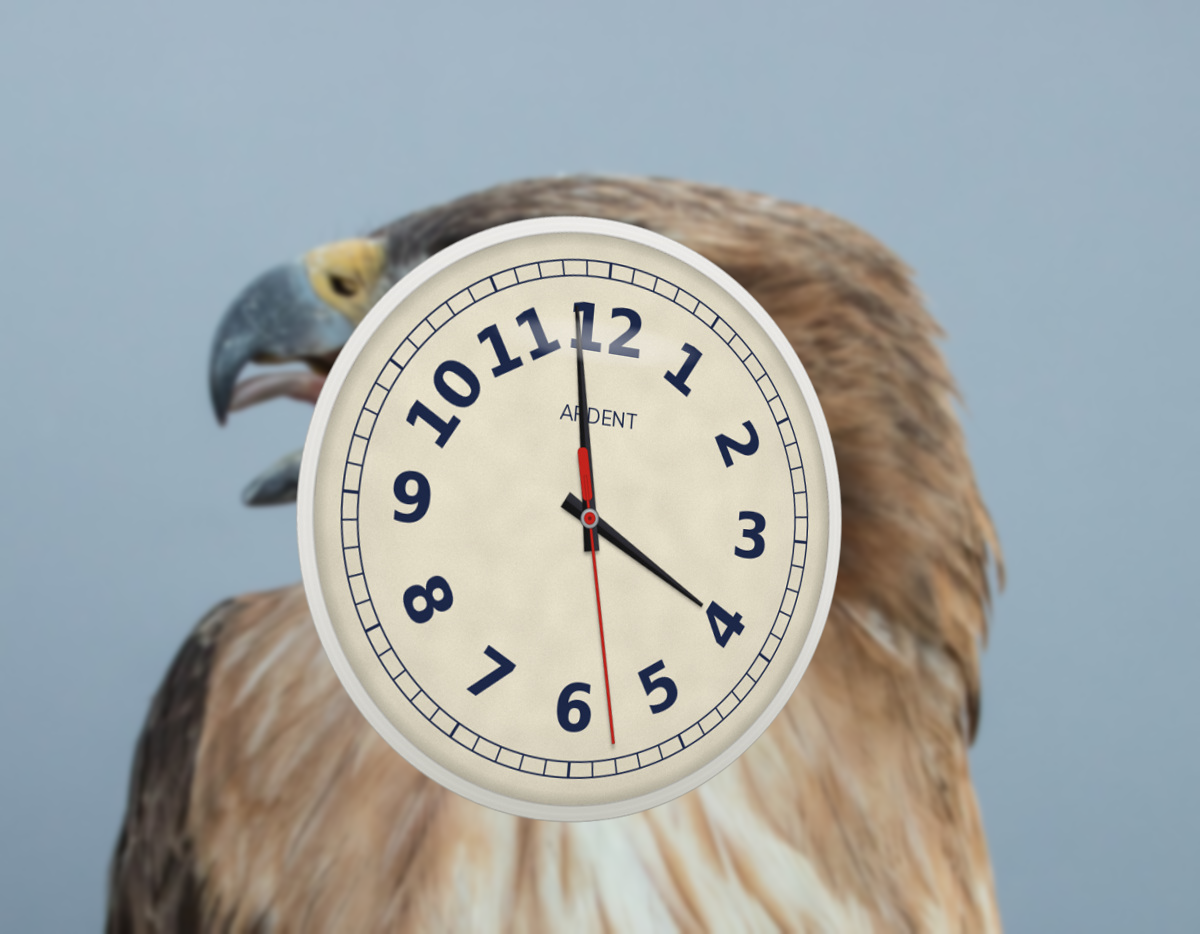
3:58:28
